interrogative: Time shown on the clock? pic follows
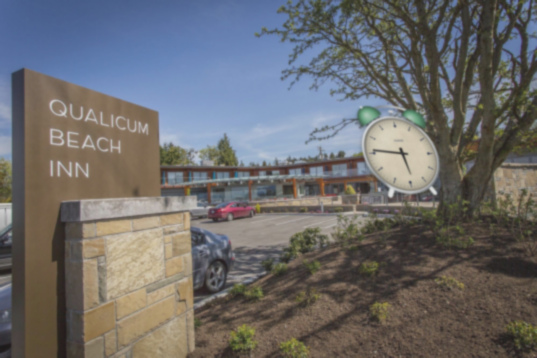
5:46
